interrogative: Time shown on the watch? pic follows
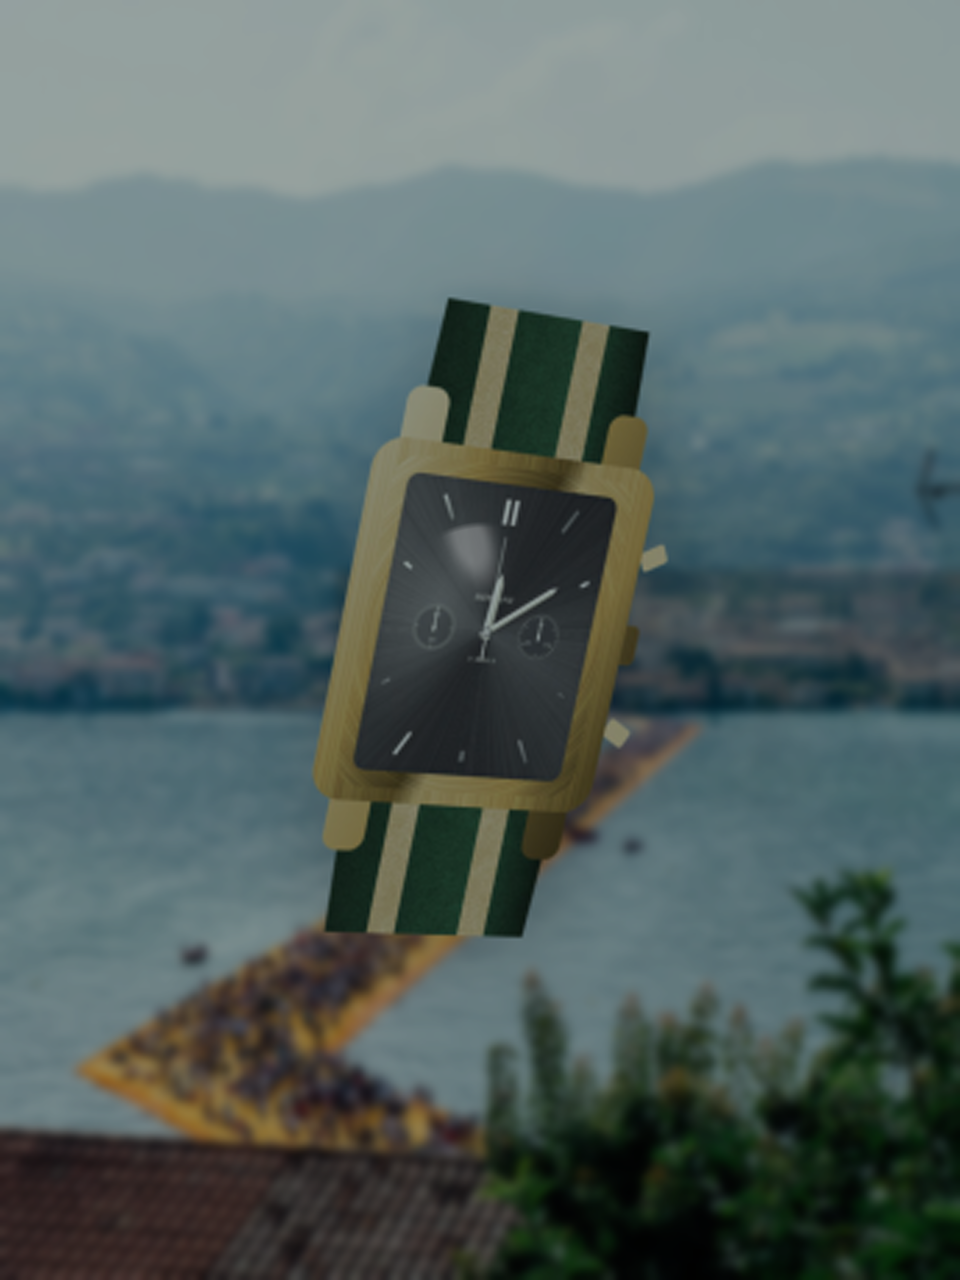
12:09
